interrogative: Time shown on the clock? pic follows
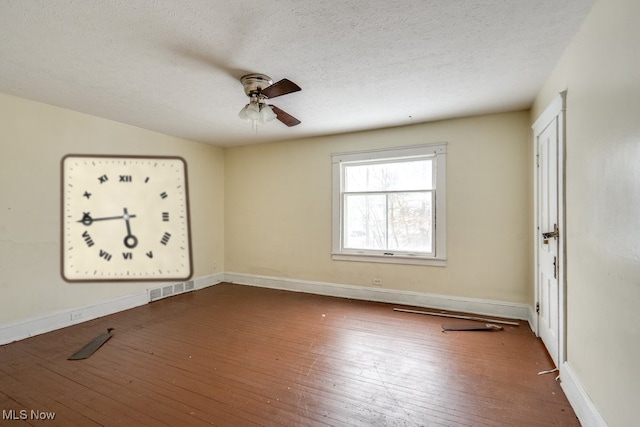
5:44
